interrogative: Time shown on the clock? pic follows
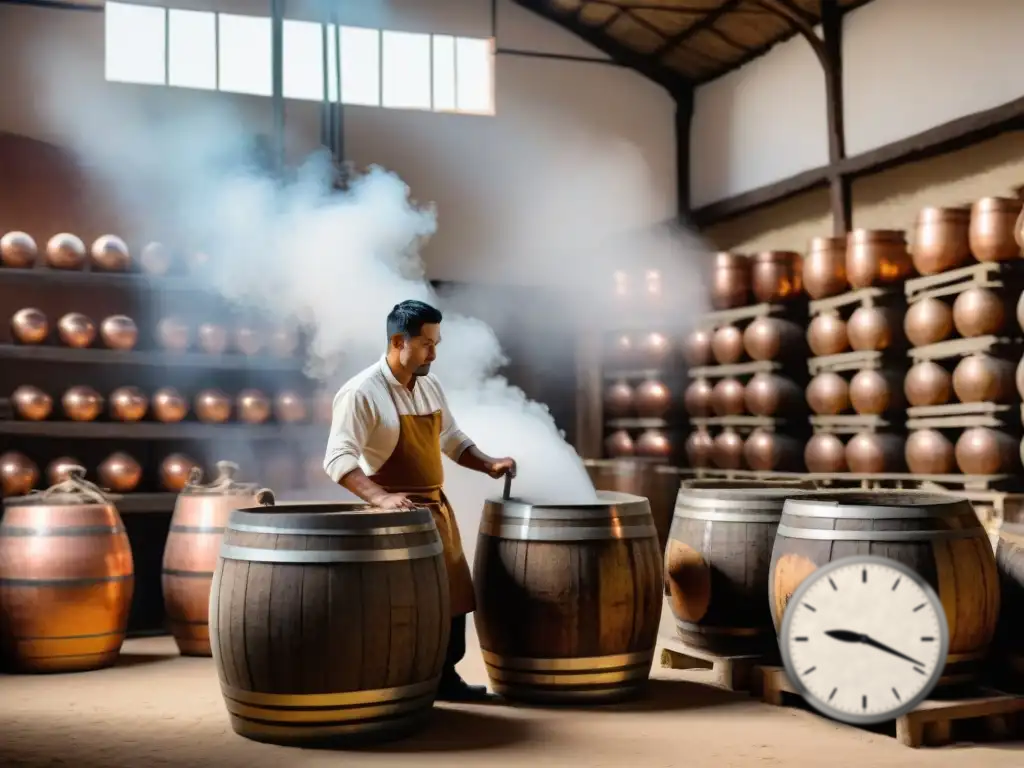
9:19
